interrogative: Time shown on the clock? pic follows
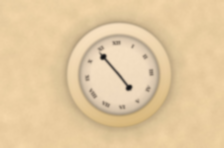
4:54
